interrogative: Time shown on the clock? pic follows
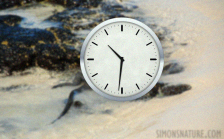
10:31
